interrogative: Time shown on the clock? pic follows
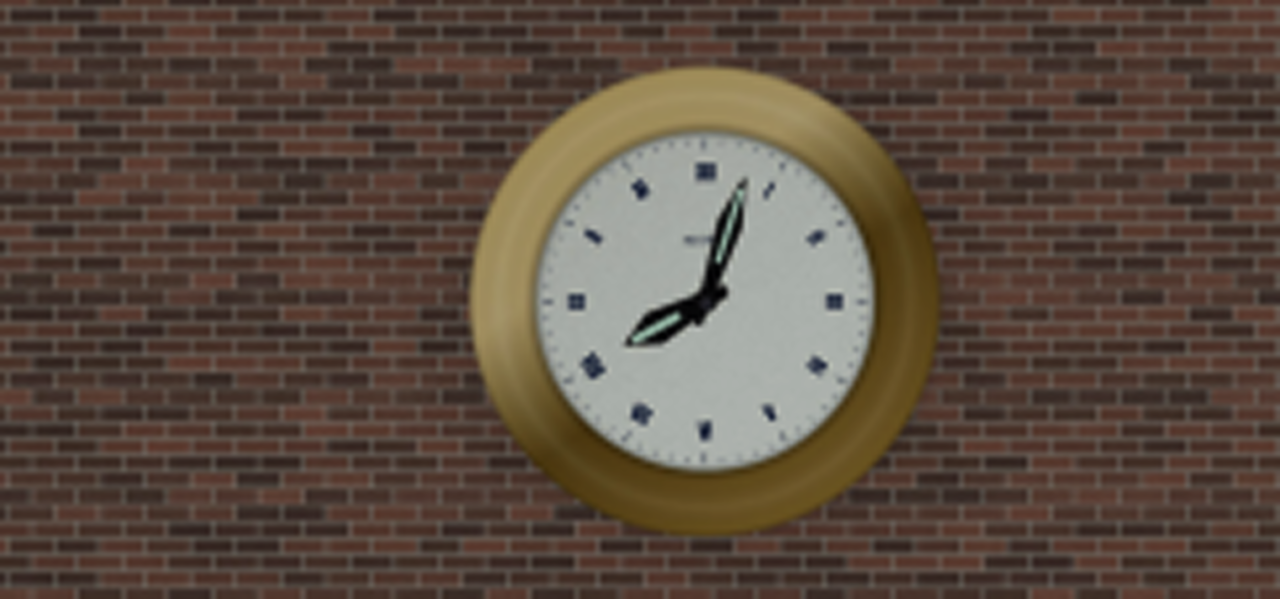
8:03
